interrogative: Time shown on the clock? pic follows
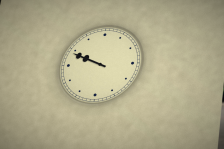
9:49
